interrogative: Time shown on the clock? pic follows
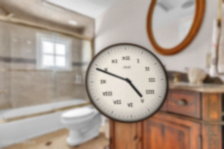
4:49
